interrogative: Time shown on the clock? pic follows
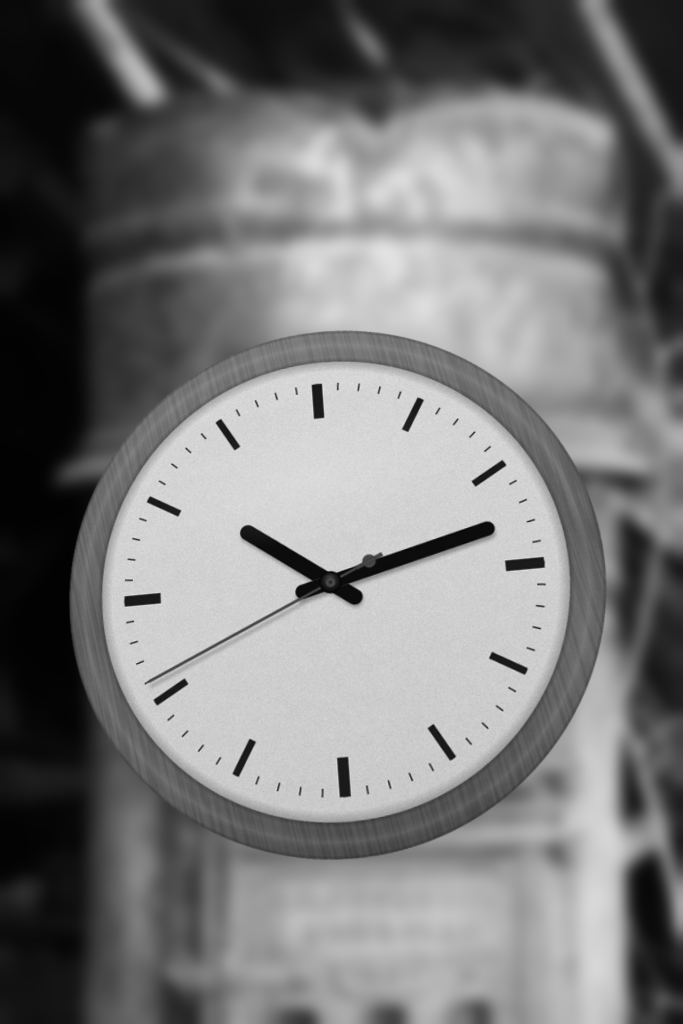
10:12:41
